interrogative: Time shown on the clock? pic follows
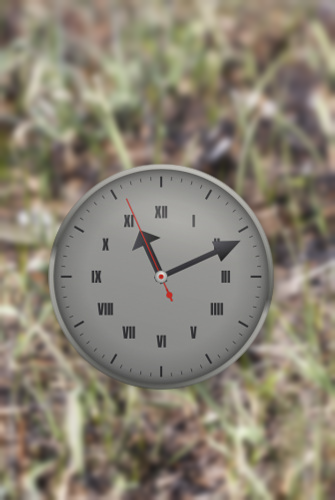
11:10:56
